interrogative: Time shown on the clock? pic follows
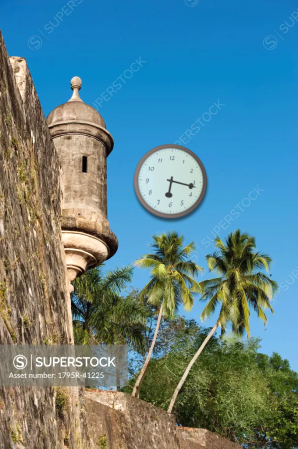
6:17
